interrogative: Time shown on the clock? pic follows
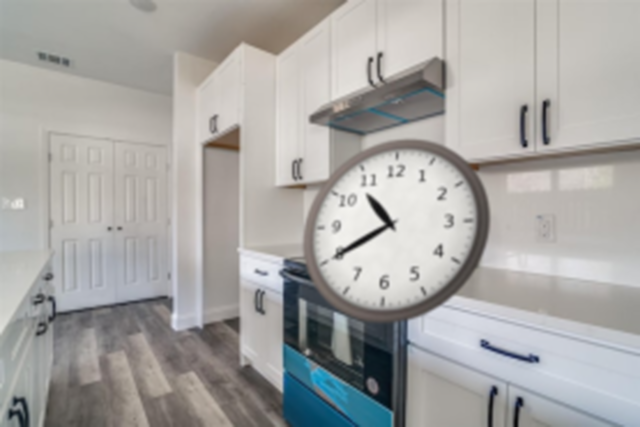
10:40
